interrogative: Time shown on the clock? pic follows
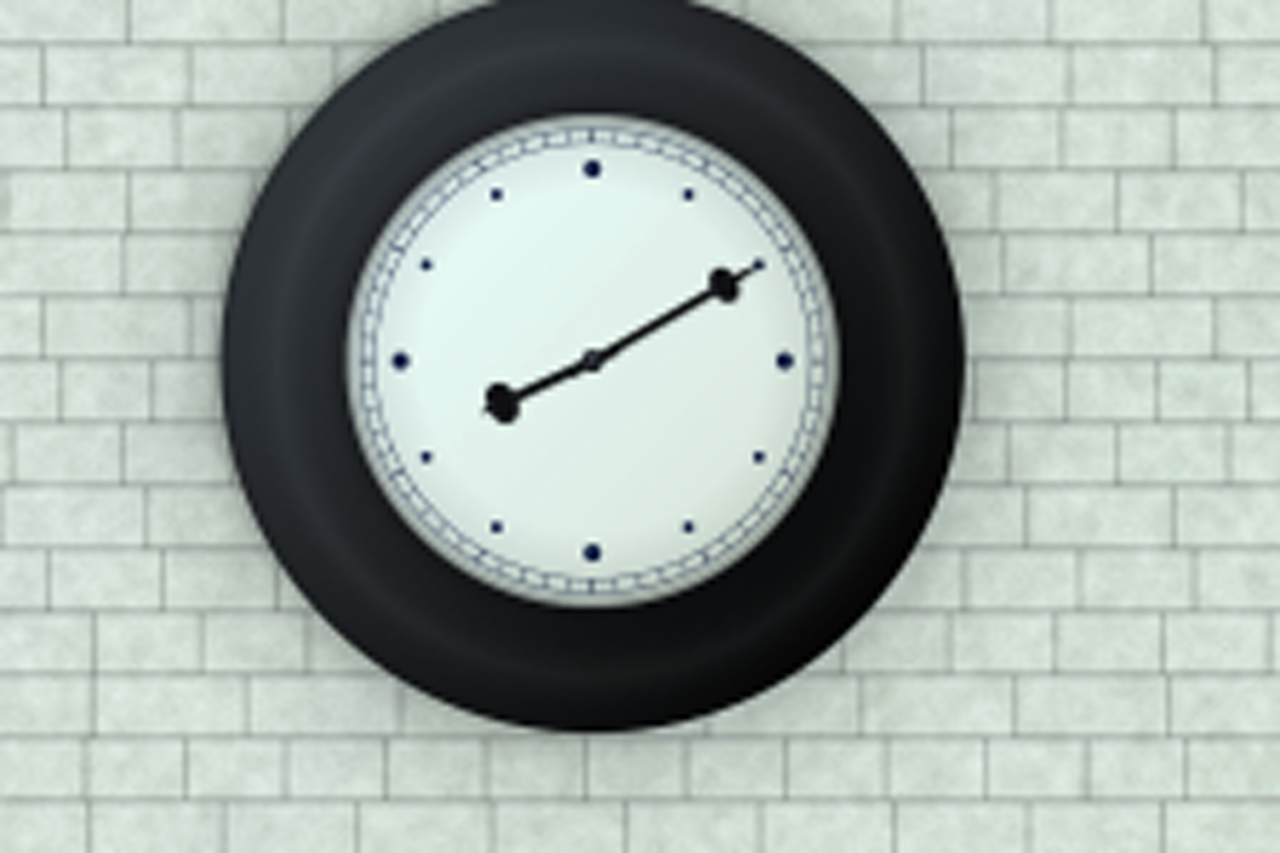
8:10
